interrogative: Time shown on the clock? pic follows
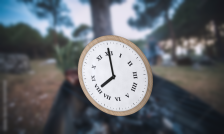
8:00
